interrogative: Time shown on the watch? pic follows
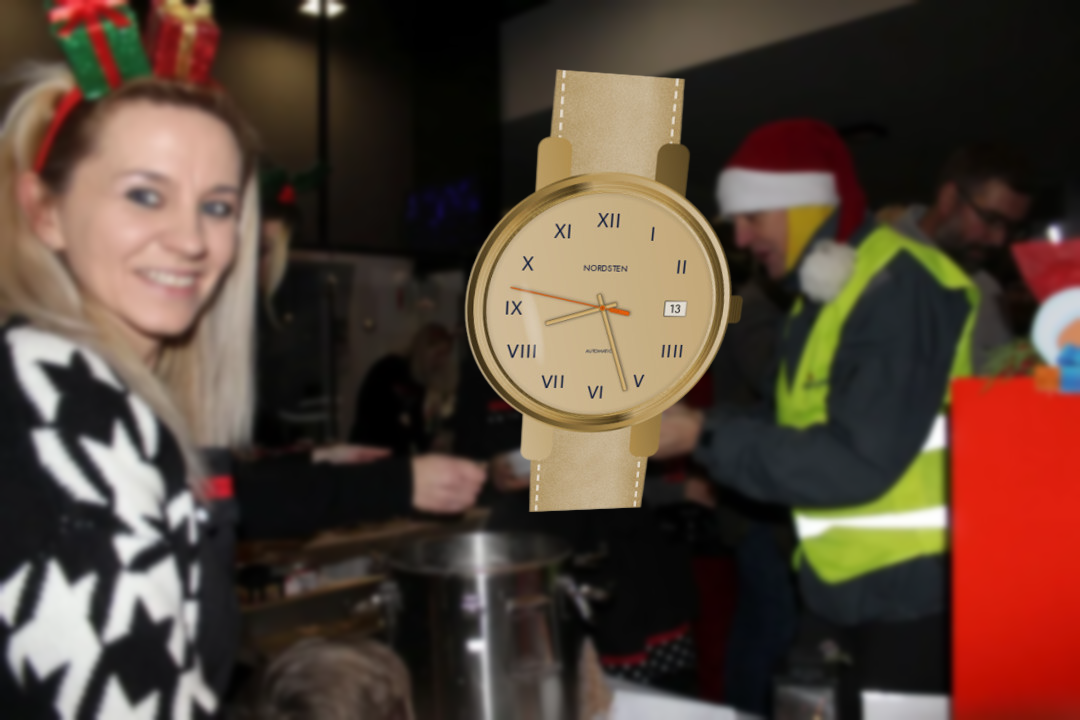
8:26:47
